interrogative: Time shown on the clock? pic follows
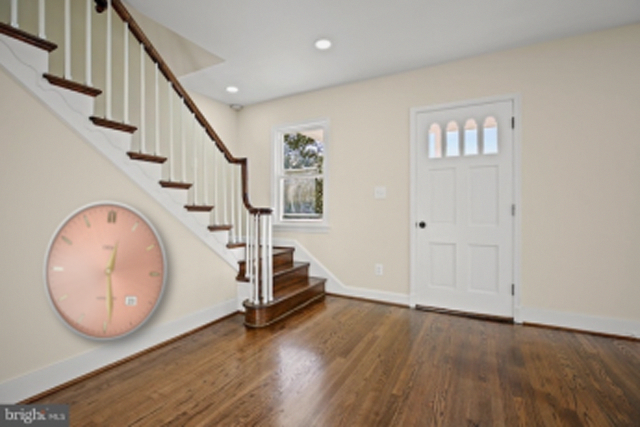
12:29
